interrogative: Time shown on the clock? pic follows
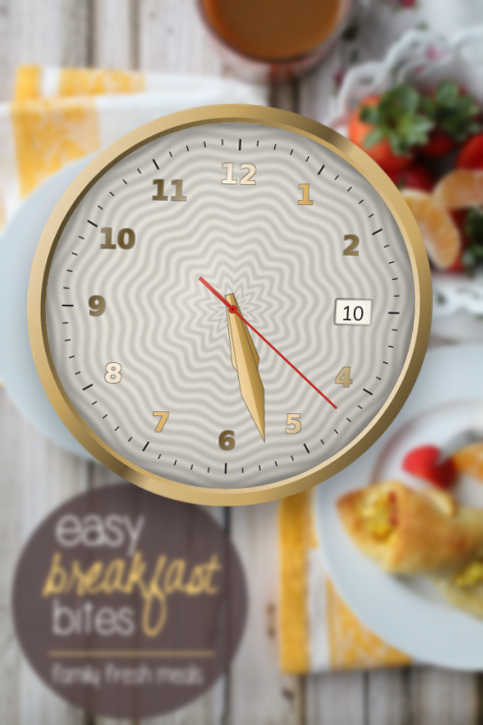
5:27:22
